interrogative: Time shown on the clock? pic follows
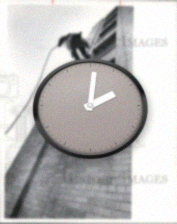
2:01
